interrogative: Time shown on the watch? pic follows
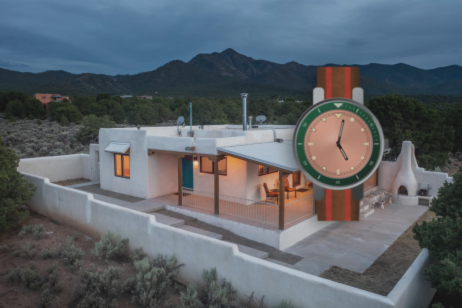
5:02
